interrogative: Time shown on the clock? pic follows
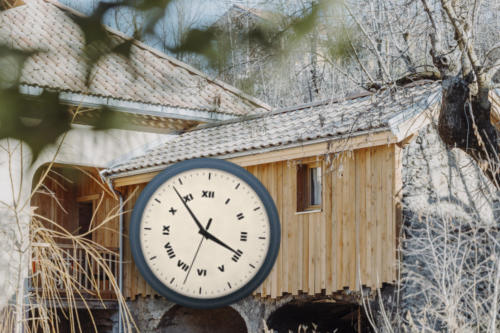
3:53:33
